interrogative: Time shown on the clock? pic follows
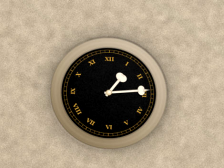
1:14
